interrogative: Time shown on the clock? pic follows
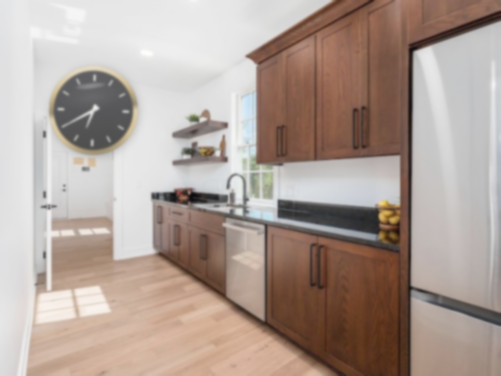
6:40
